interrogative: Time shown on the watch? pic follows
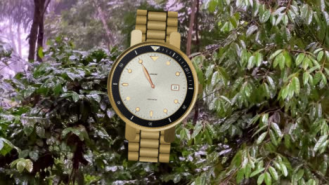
10:55
